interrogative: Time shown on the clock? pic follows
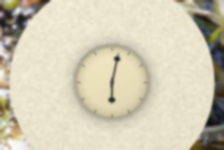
6:02
